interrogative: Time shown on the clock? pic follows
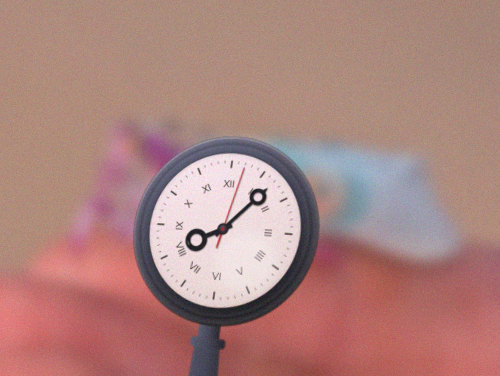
8:07:02
